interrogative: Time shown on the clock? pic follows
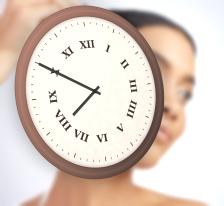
7:50
